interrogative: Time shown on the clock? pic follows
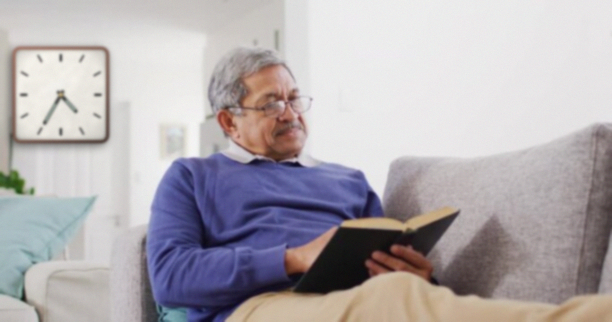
4:35
